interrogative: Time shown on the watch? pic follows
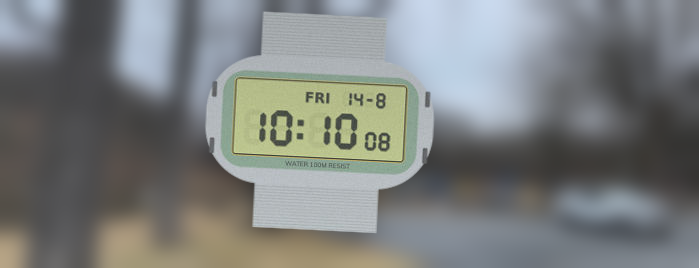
10:10:08
